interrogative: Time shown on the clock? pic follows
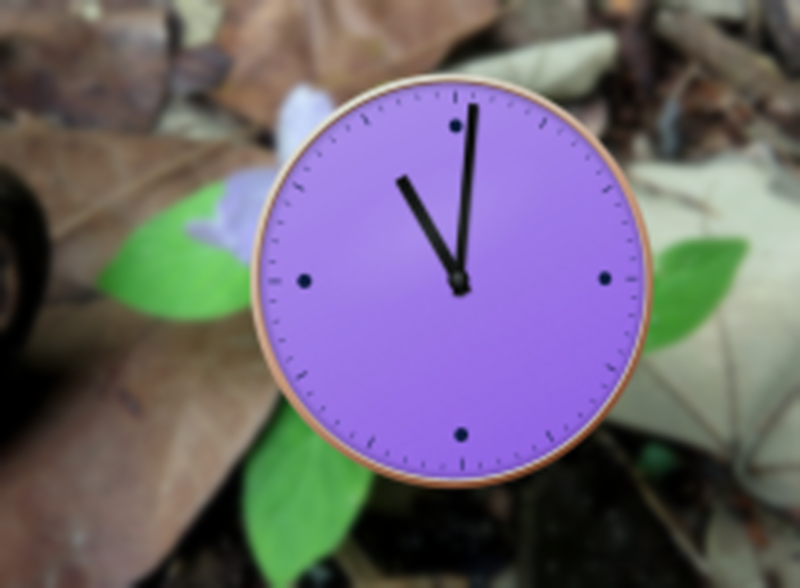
11:01
